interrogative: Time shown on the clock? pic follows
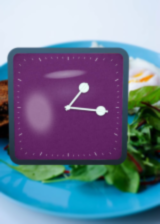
1:16
